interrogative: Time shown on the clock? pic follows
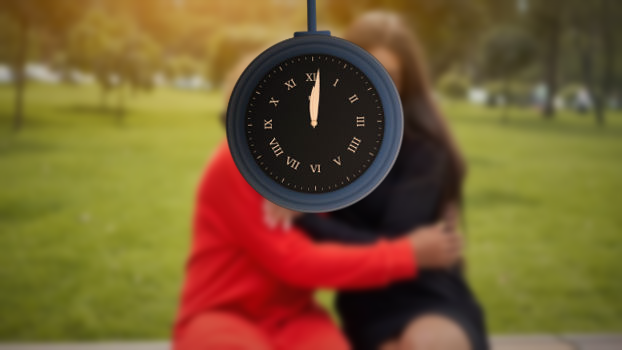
12:01
